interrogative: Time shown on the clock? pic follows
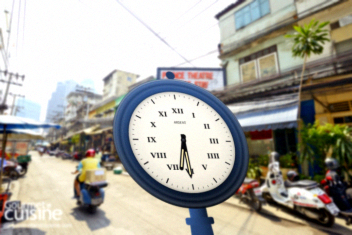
6:30
